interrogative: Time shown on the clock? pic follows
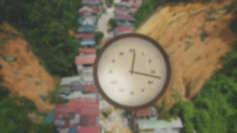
12:17
